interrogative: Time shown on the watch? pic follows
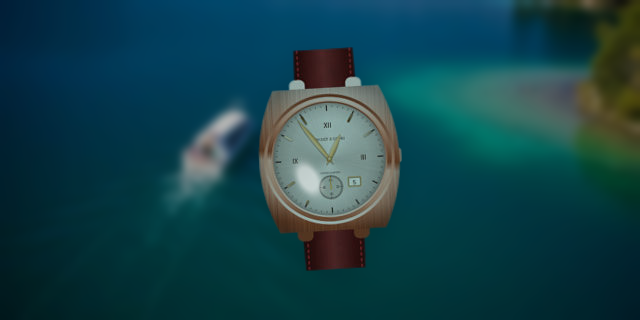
12:54
